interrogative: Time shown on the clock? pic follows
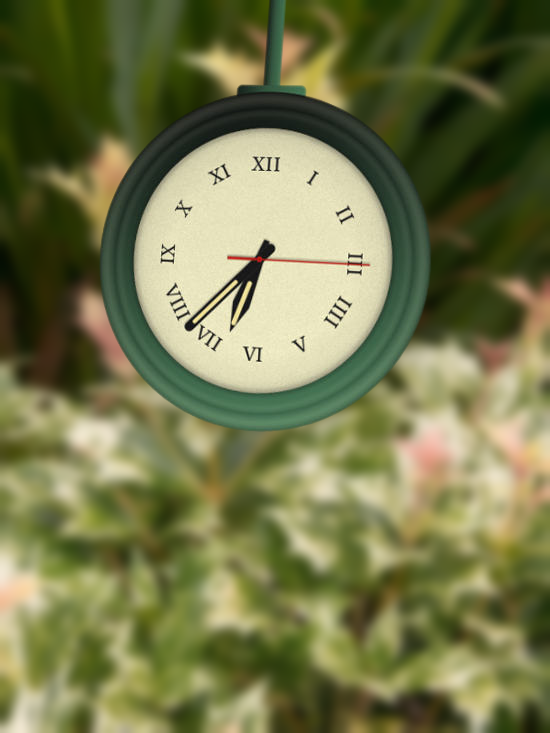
6:37:15
